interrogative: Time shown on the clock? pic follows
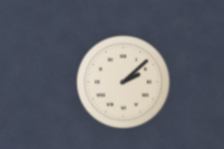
2:08
